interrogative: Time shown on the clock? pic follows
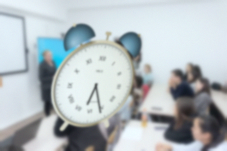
6:26
